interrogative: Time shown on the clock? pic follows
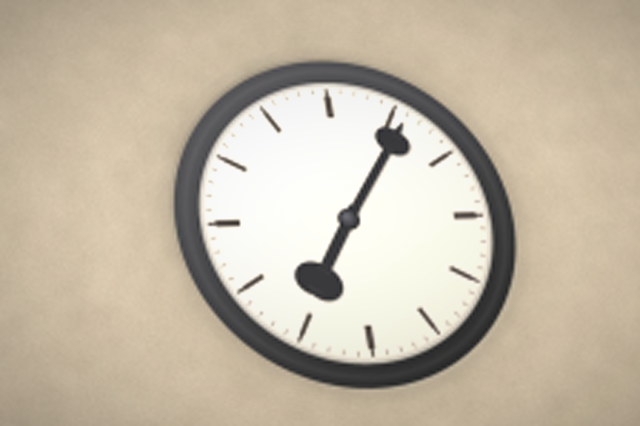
7:06
